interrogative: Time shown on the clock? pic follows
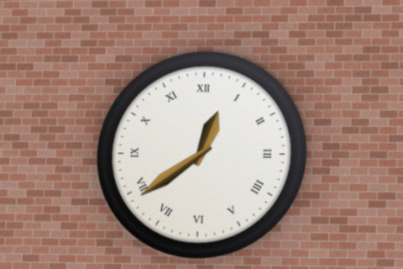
12:39
